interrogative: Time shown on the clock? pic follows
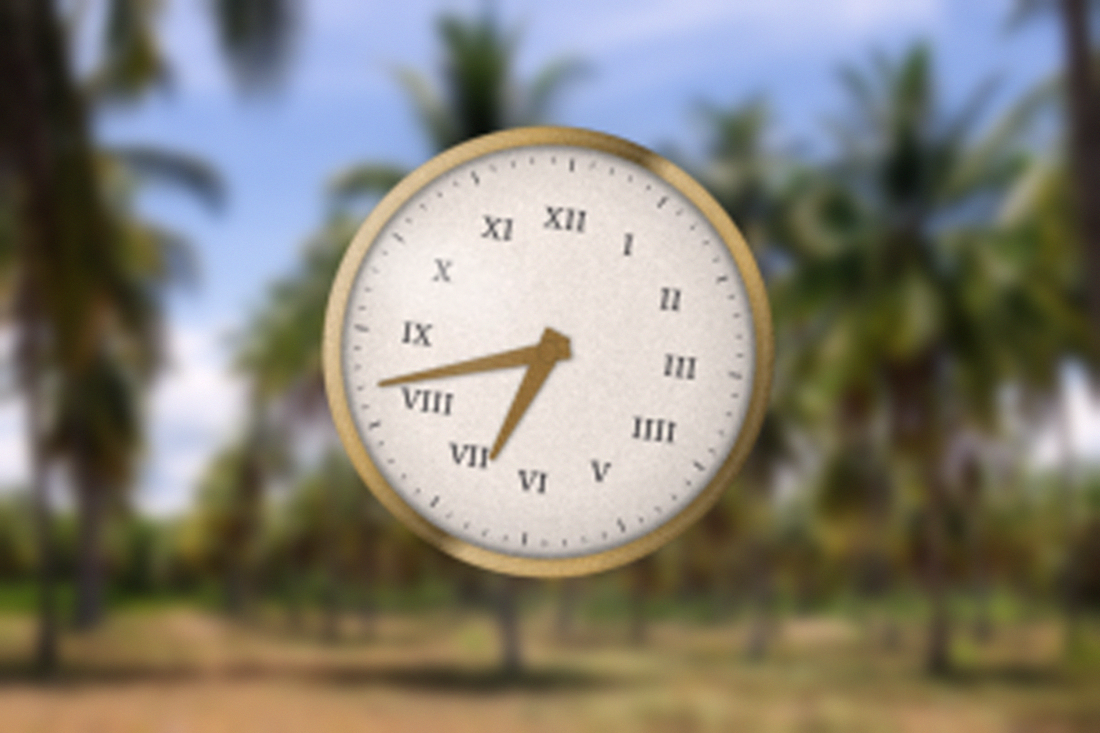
6:42
